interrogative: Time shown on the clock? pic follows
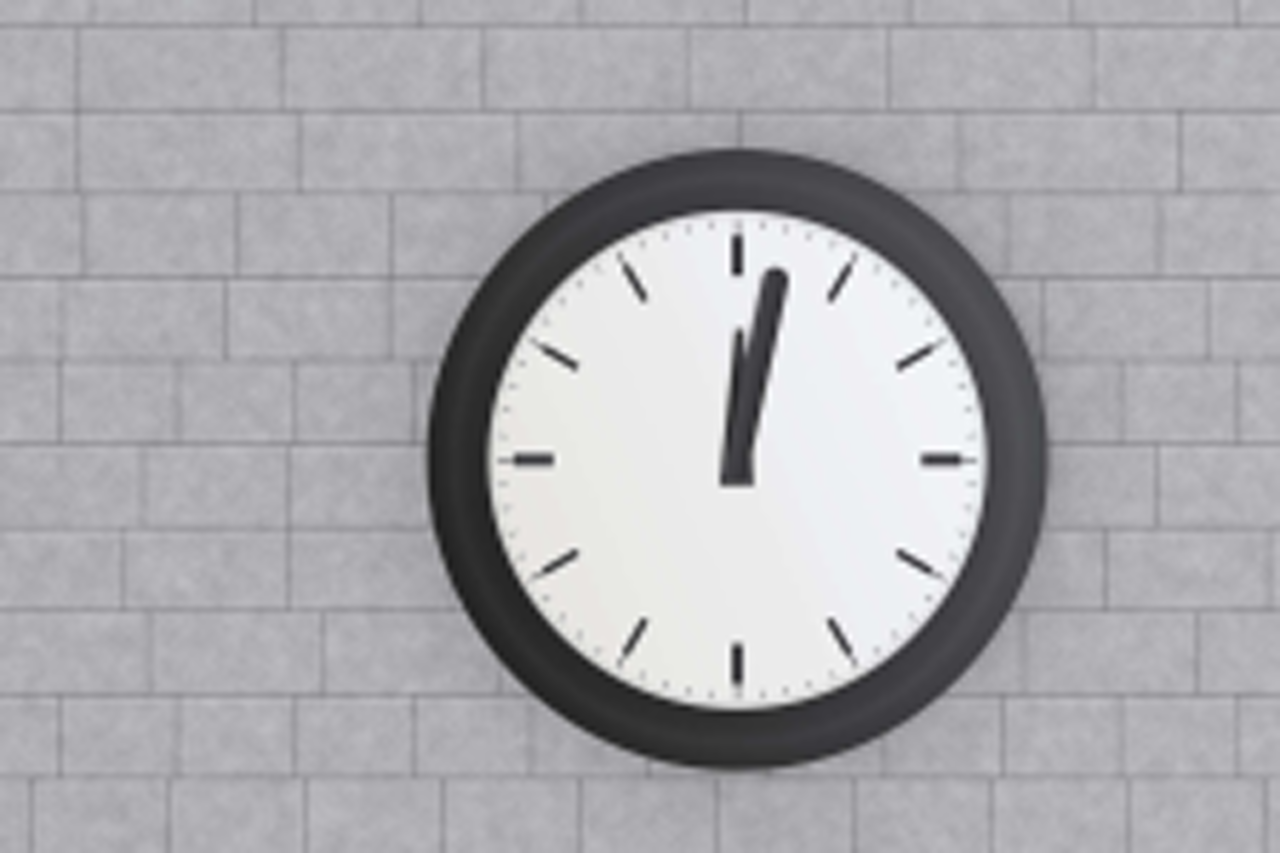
12:02
